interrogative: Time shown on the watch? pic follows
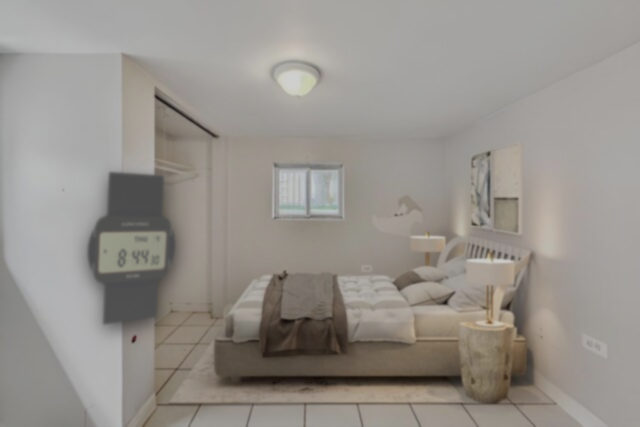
8:44
